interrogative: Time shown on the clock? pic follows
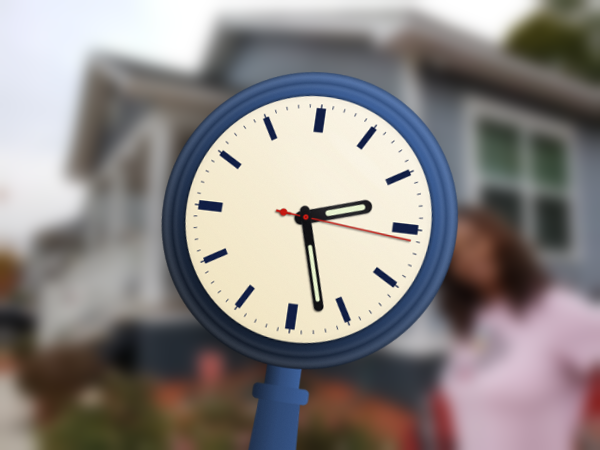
2:27:16
